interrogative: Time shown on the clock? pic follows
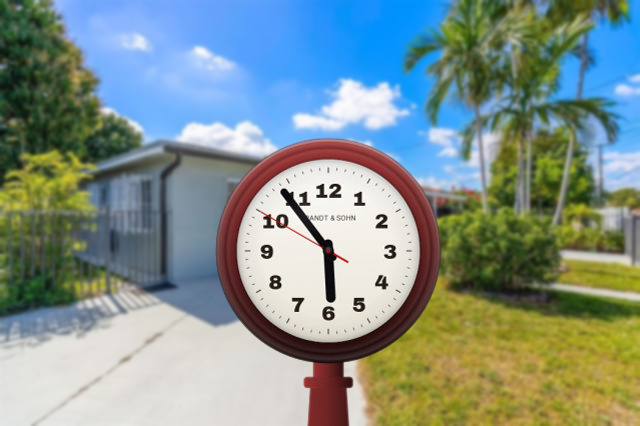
5:53:50
